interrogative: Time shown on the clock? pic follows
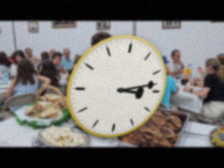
3:13
